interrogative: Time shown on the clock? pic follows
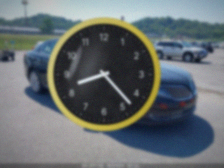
8:23
